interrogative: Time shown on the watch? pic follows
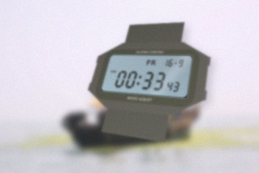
0:33
